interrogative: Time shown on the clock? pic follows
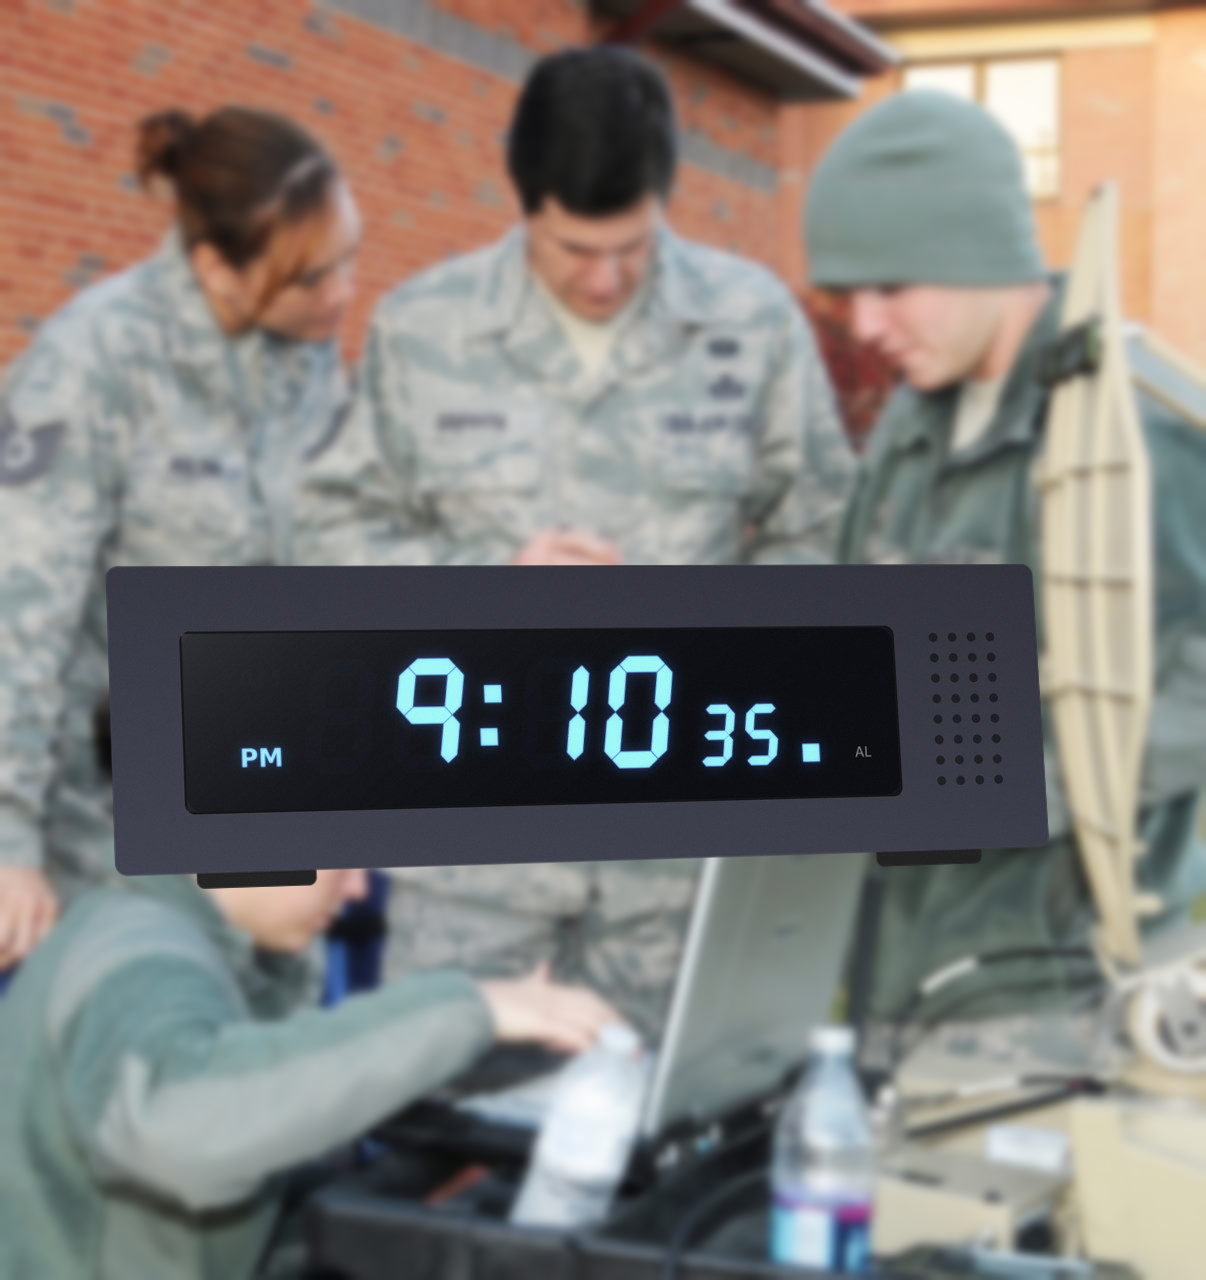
9:10:35
